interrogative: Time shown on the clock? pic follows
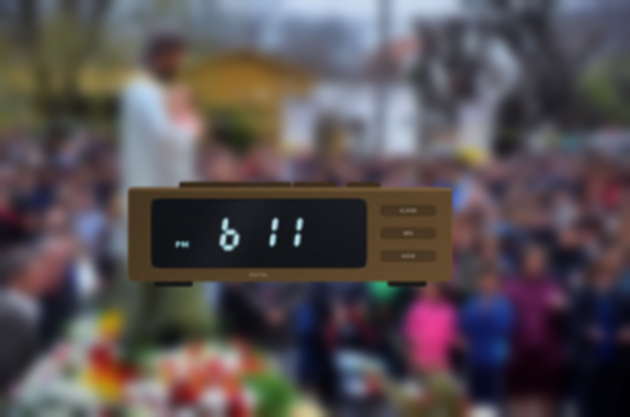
6:11
